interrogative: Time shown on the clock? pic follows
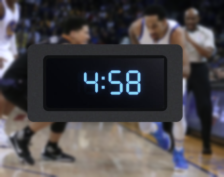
4:58
